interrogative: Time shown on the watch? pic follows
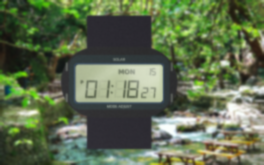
1:18:27
